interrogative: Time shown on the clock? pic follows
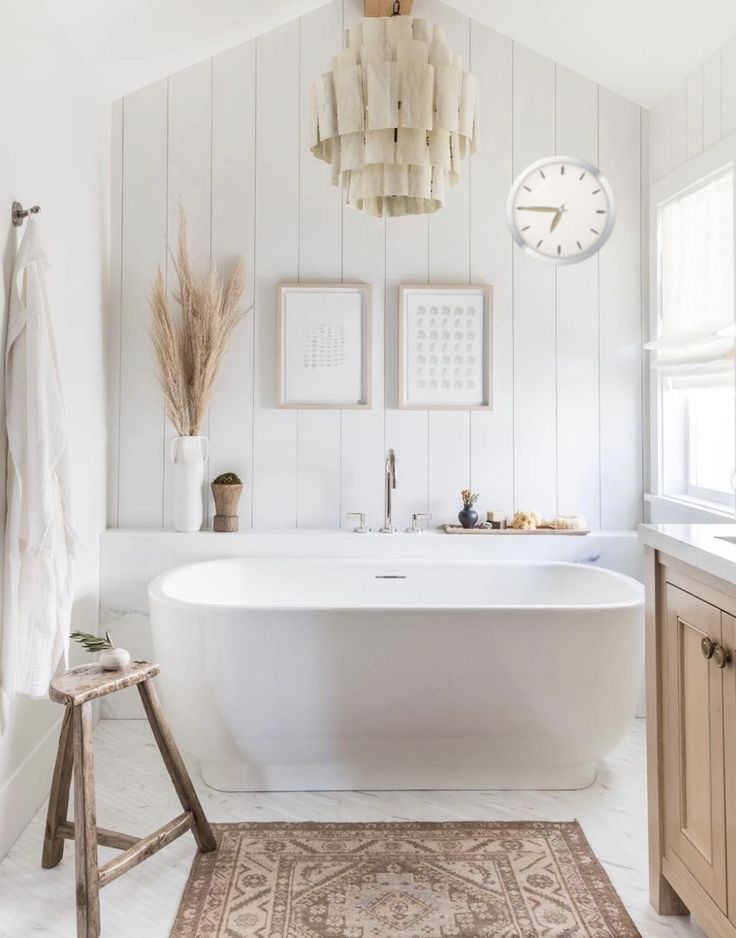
6:45
